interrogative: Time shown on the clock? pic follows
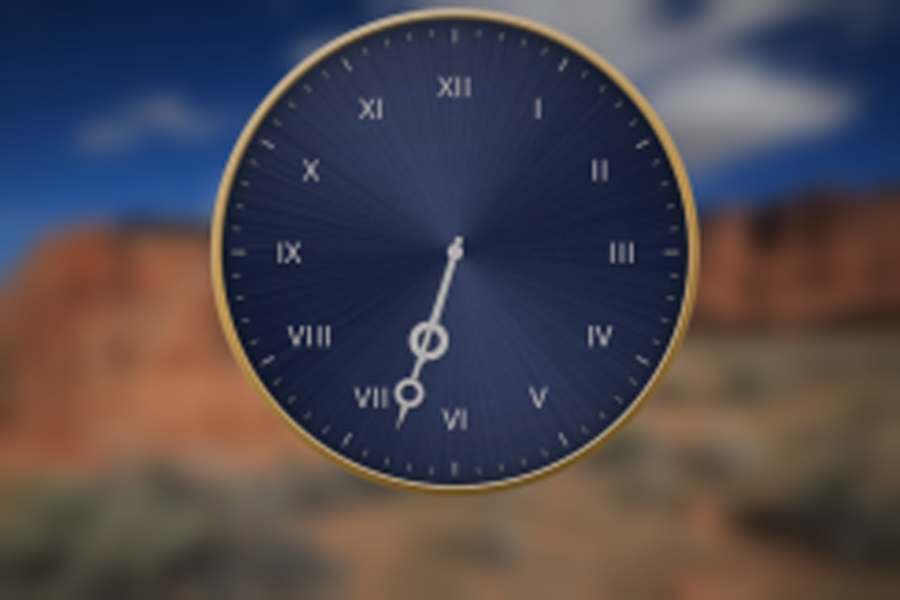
6:33
